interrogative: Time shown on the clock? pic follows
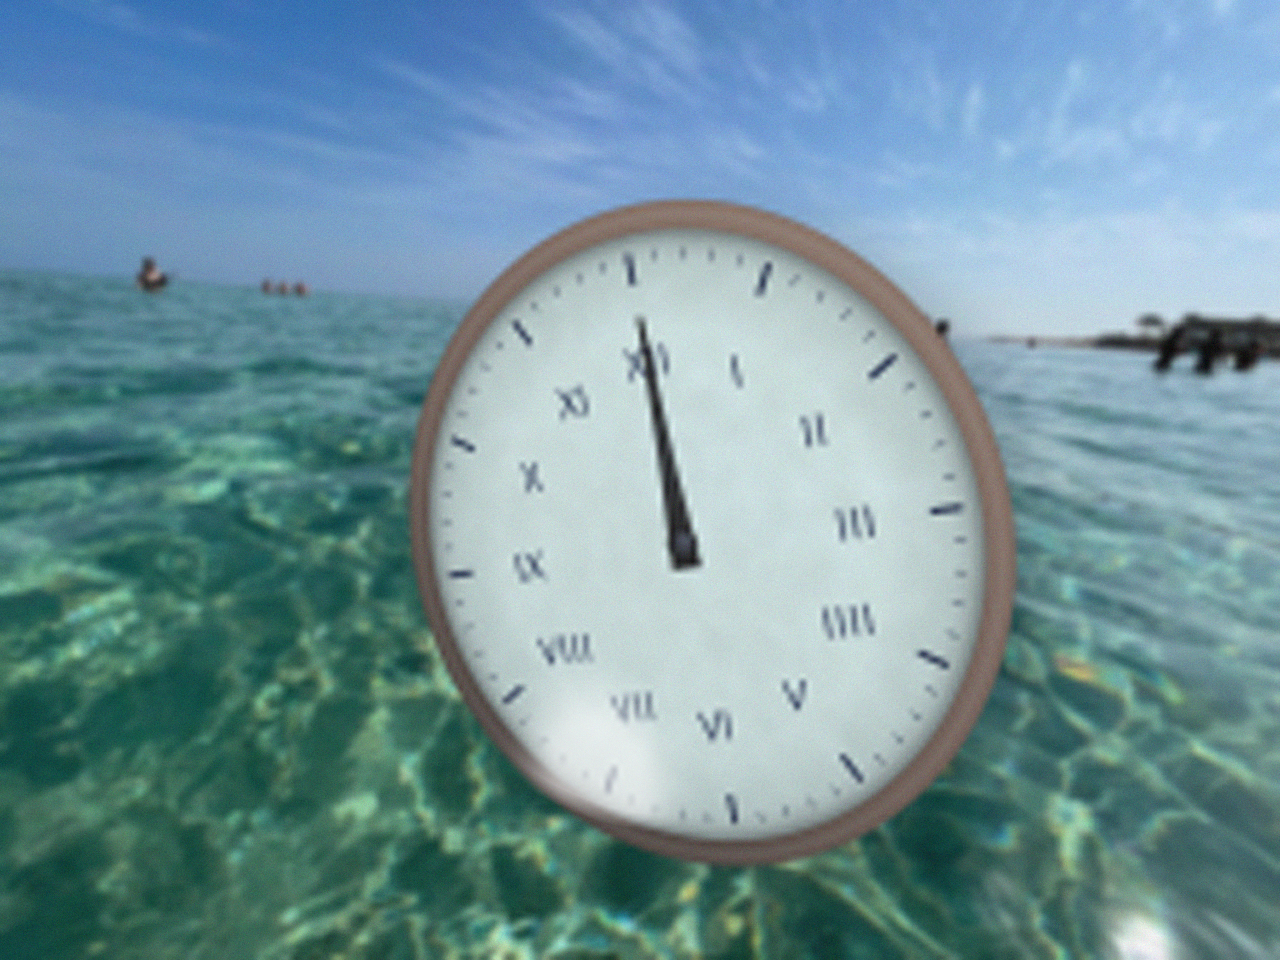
12:00
